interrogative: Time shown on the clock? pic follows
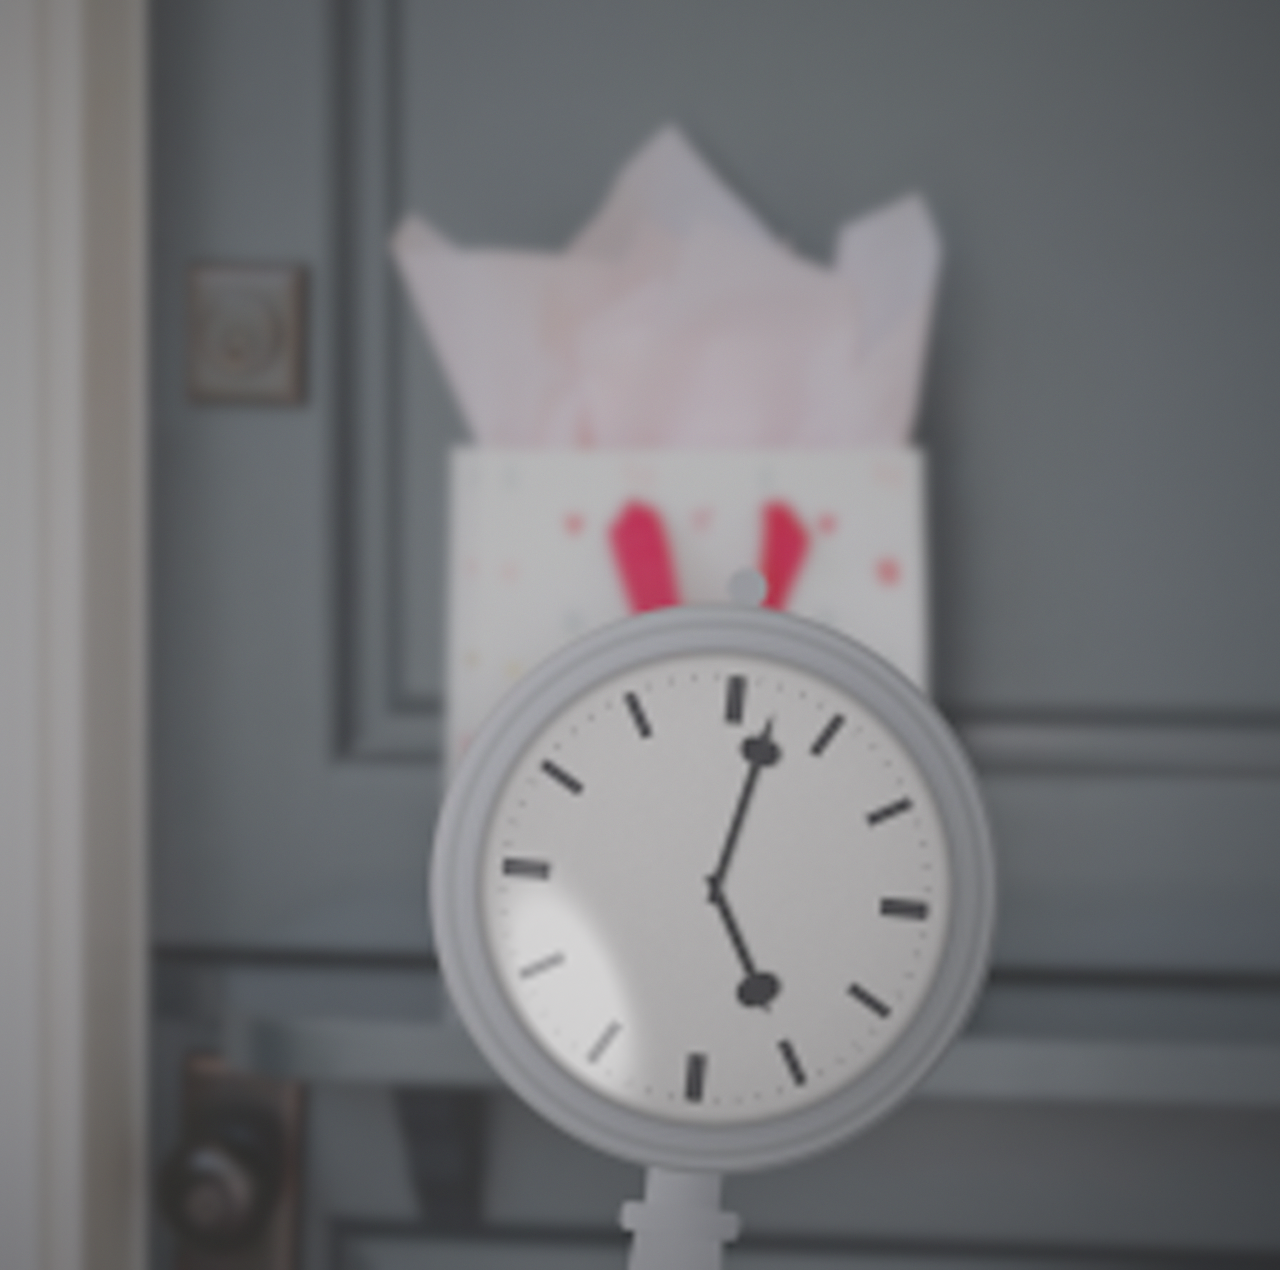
5:02
